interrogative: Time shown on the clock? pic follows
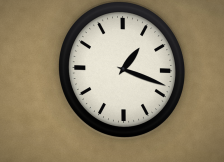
1:18
